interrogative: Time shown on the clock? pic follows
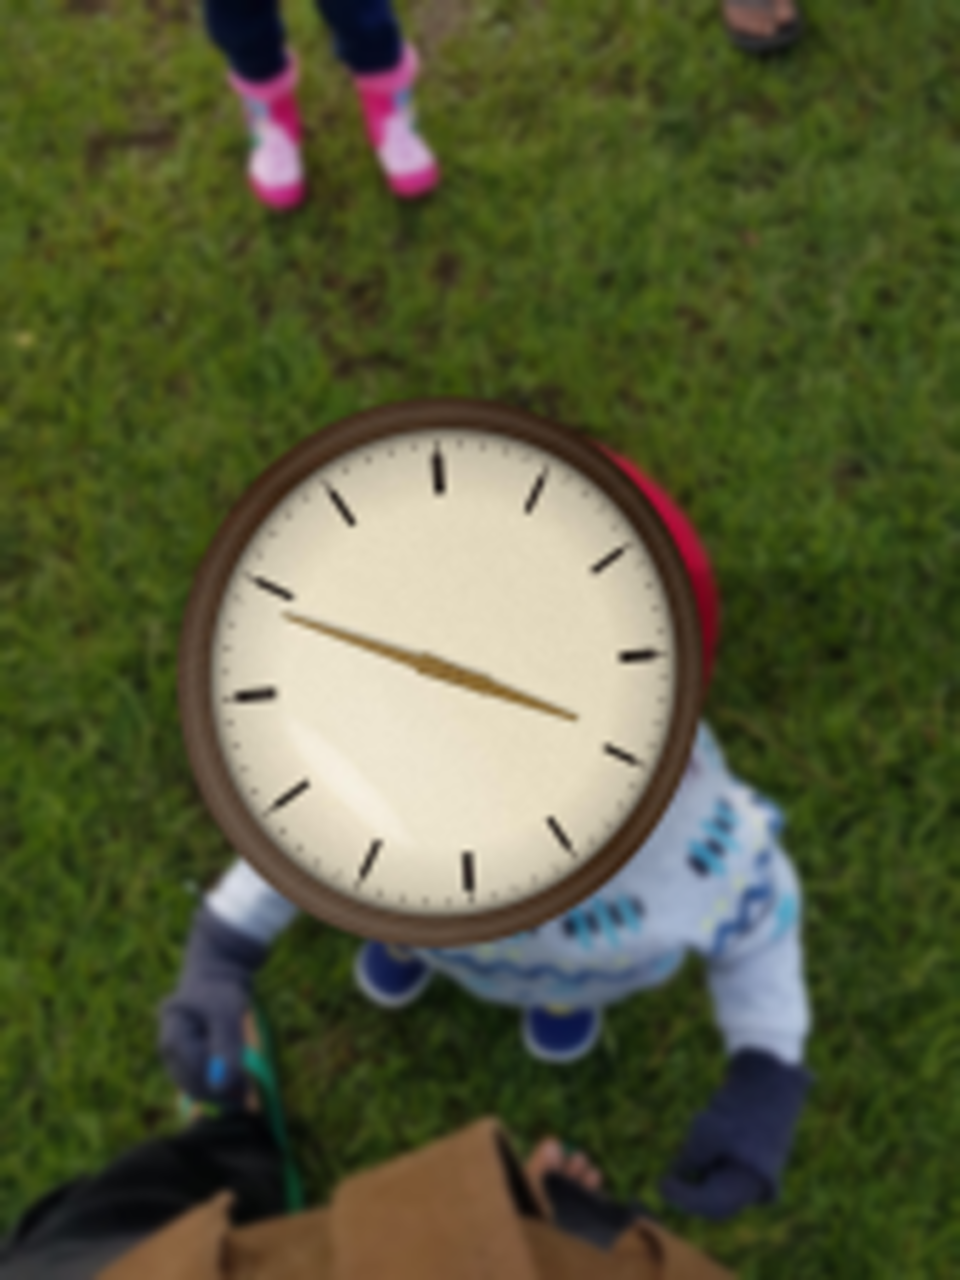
3:49
